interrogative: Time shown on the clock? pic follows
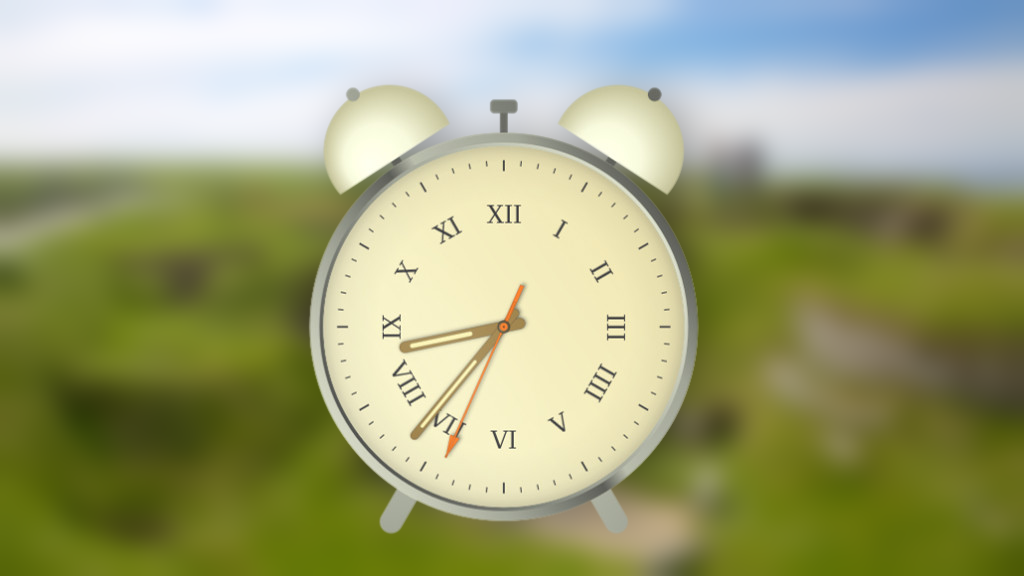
8:36:34
